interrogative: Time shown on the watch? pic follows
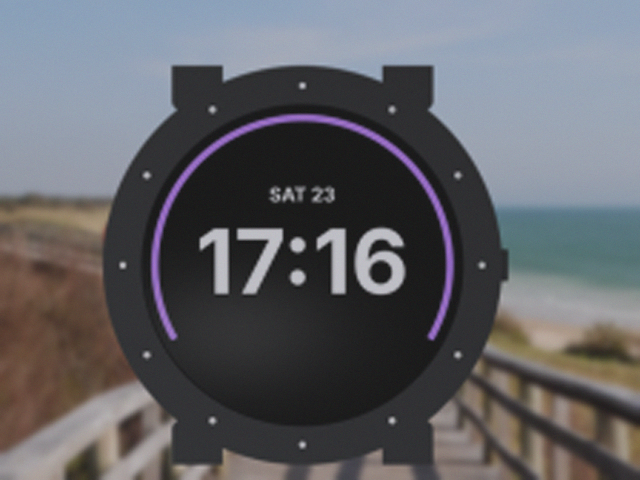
17:16
